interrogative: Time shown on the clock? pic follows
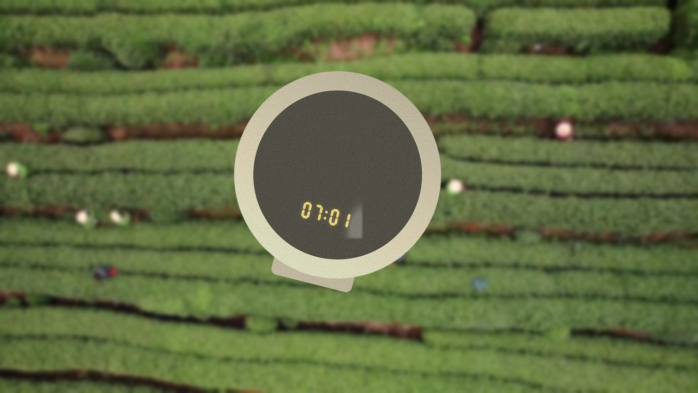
7:01
